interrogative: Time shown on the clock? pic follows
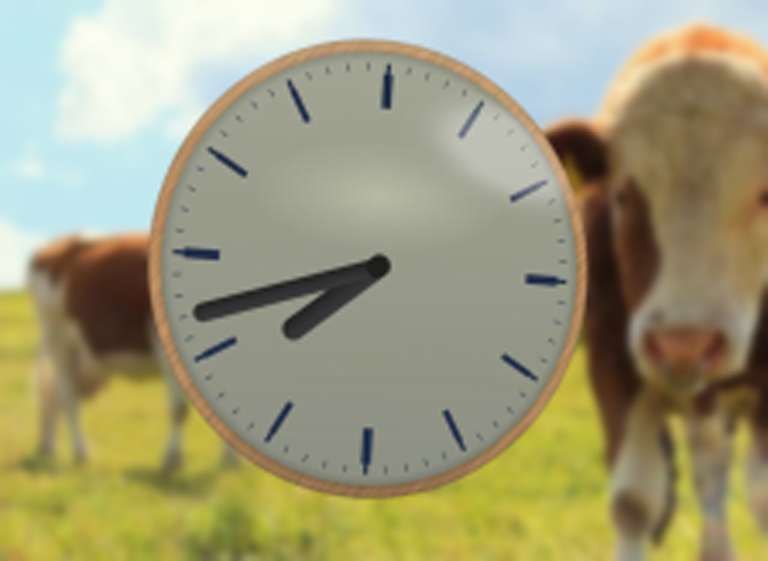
7:42
